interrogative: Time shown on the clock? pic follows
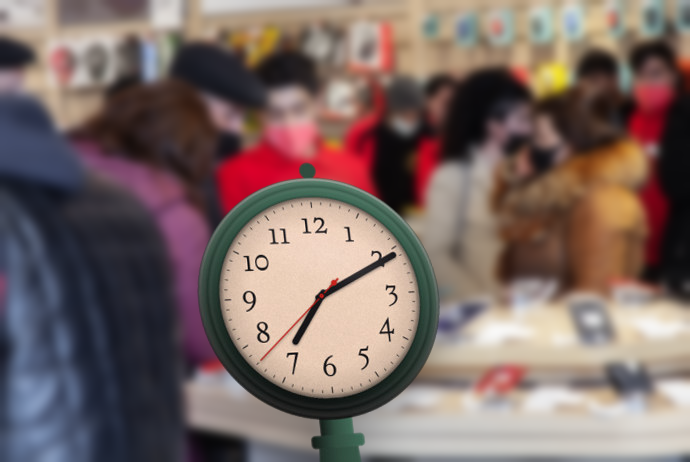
7:10:38
